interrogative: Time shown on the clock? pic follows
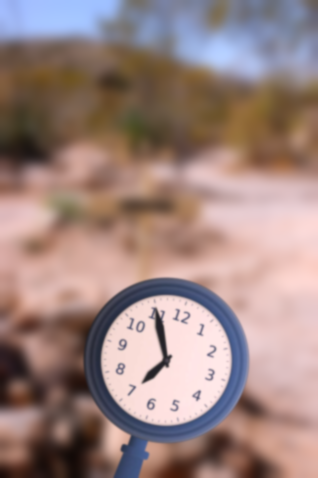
6:55
